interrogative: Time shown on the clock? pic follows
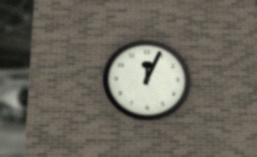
12:04
